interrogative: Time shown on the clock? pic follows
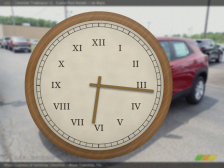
6:16
